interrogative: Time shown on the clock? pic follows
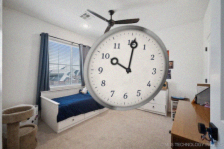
10:01
